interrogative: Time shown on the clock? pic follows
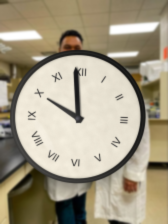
9:59
